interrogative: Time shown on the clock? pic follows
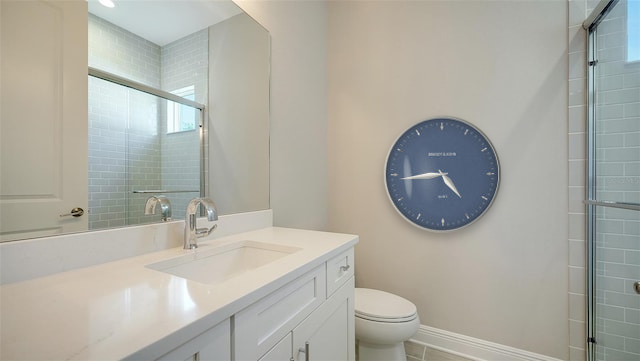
4:44
